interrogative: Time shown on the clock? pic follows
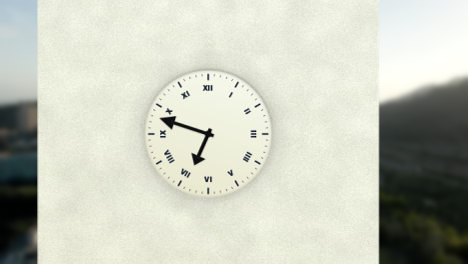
6:48
